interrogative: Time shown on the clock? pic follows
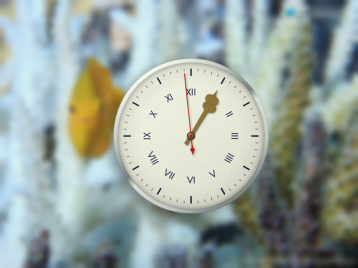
1:04:59
